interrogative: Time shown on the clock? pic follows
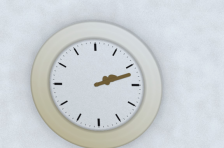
2:12
